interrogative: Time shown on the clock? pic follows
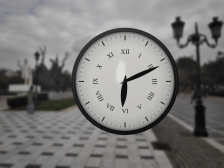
6:11
